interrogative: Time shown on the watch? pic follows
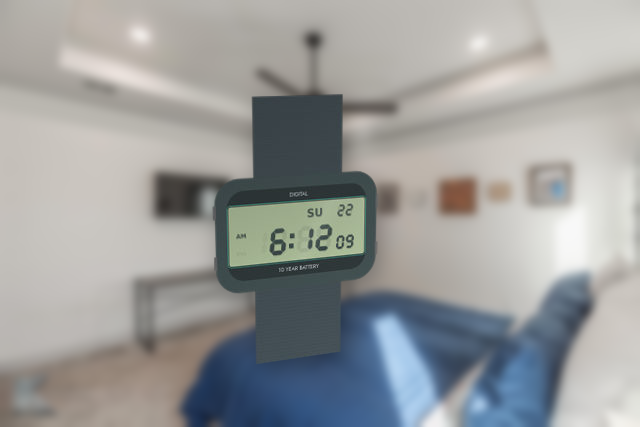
6:12:09
